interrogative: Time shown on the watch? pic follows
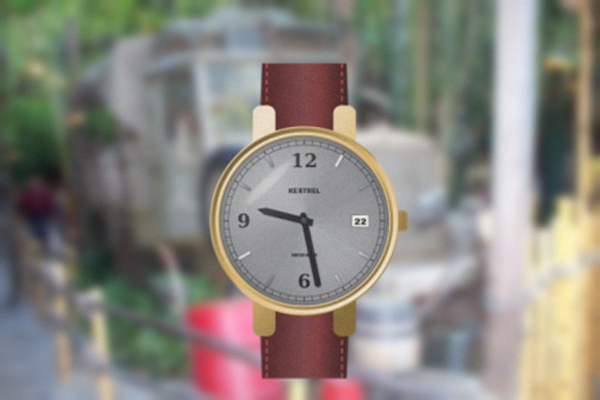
9:28
